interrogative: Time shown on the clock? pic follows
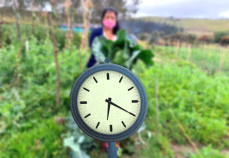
6:20
